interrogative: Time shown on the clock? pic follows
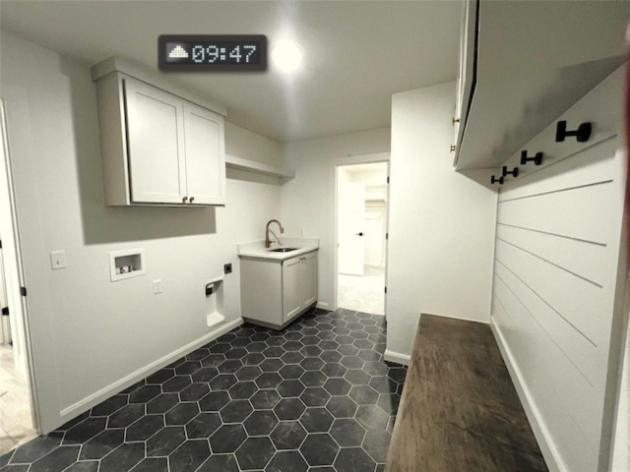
9:47
